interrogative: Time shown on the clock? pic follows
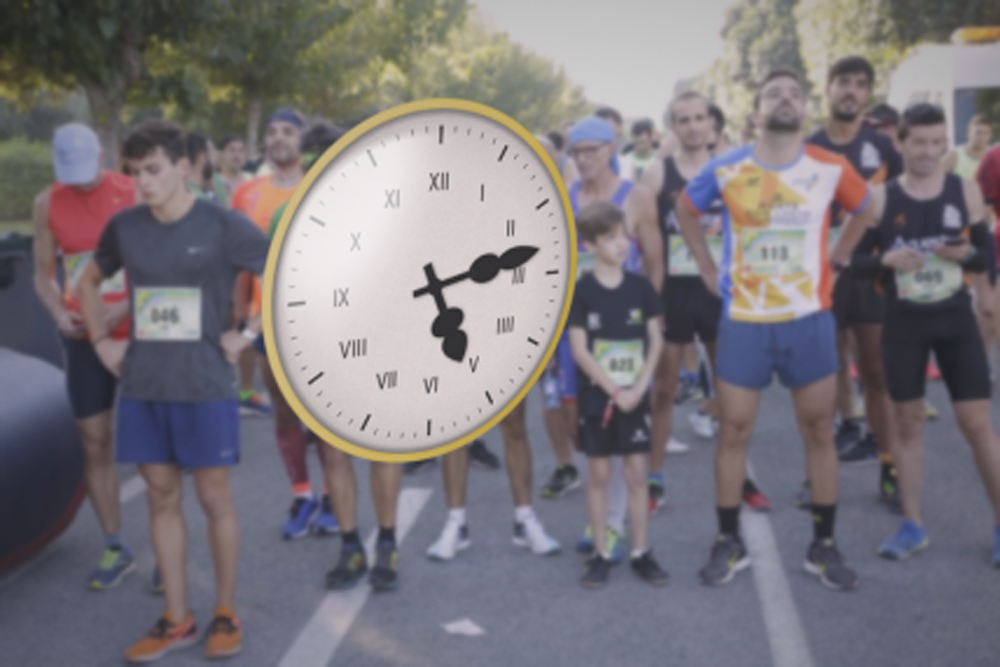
5:13
